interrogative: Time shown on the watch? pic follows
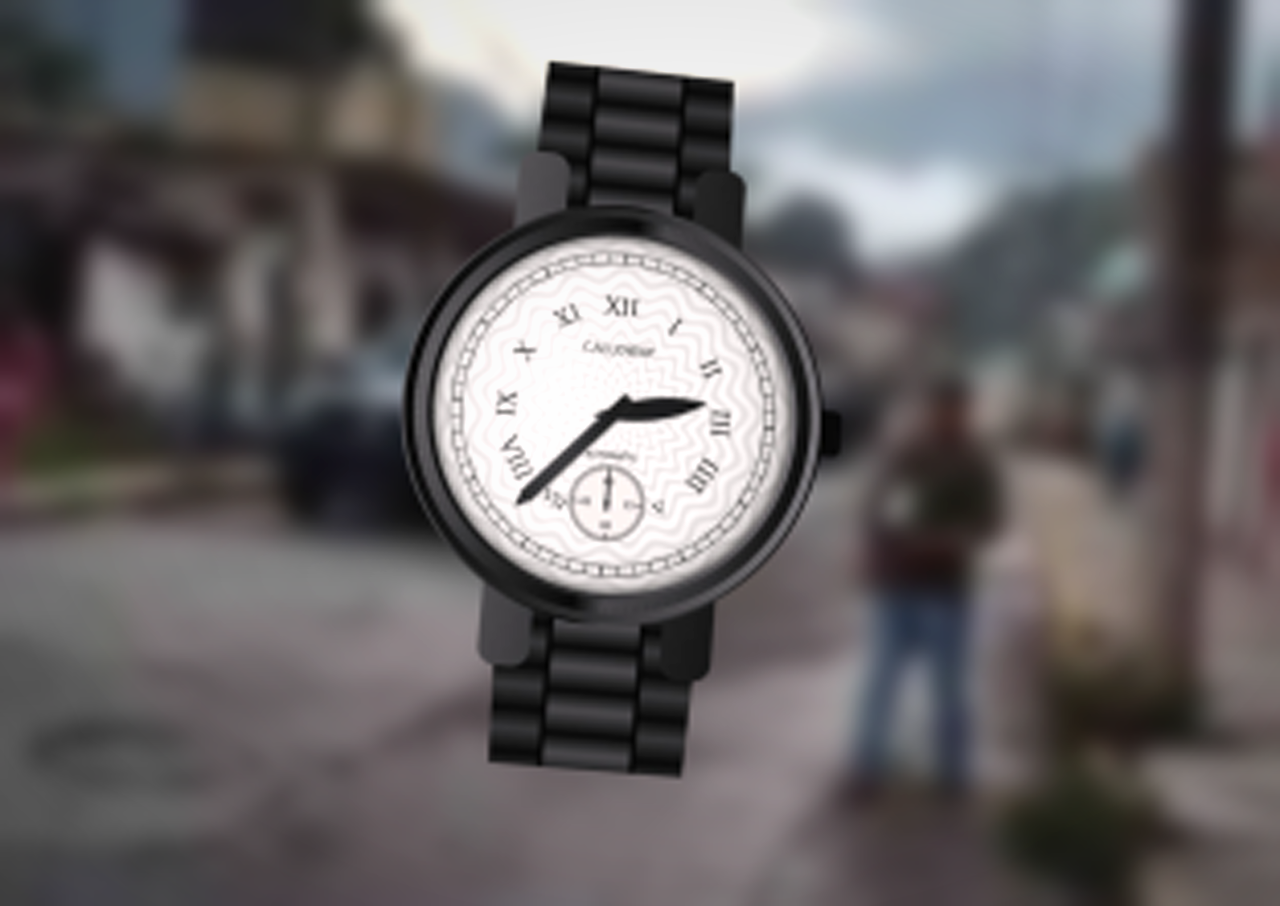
2:37
